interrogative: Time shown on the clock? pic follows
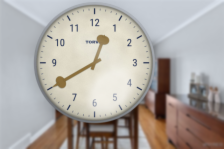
12:40
